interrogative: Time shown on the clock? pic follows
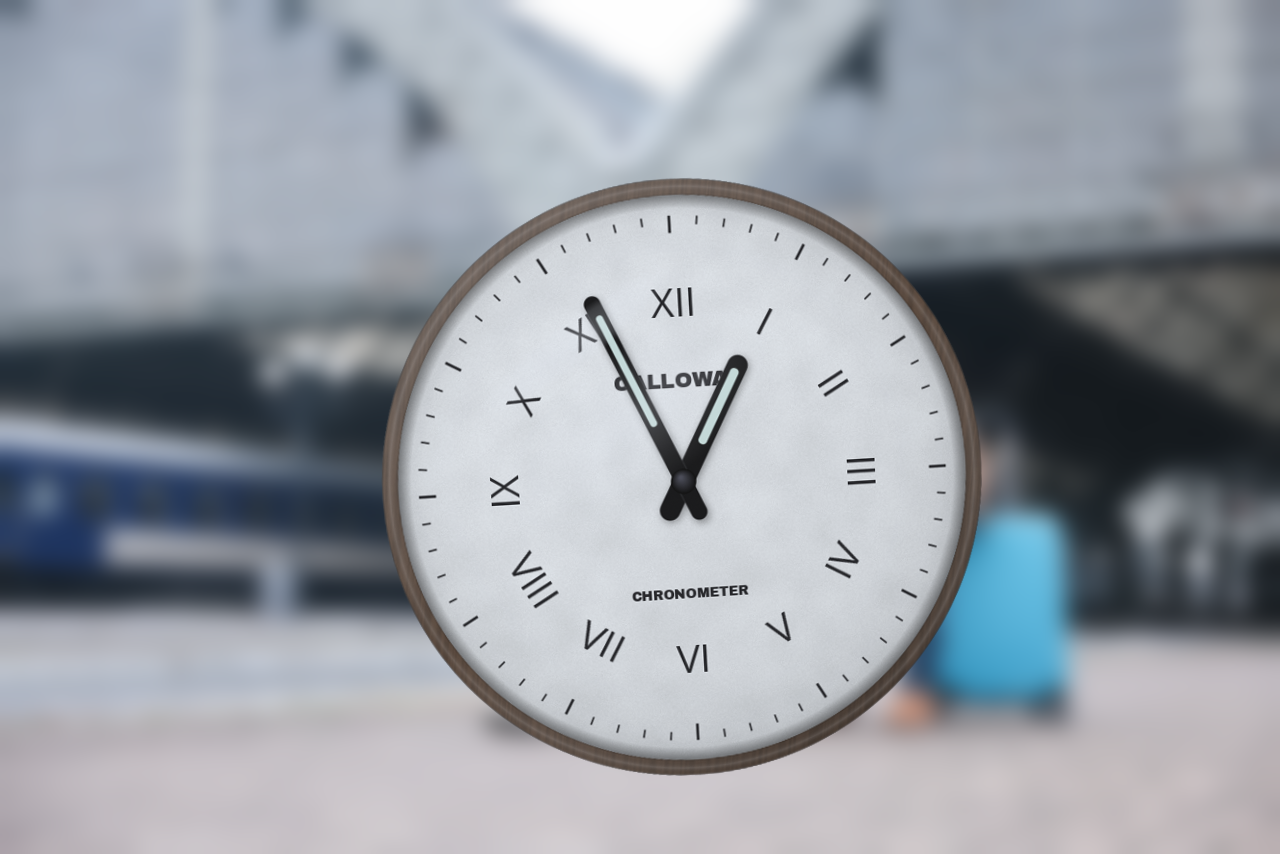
12:56
